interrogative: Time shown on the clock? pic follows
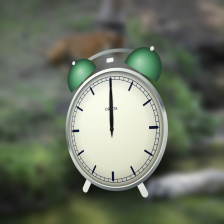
12:00
